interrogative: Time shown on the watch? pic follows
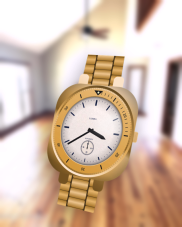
3:39
